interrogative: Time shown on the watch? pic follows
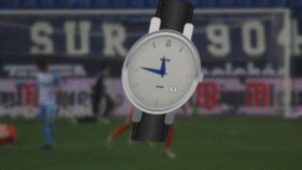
11:46
